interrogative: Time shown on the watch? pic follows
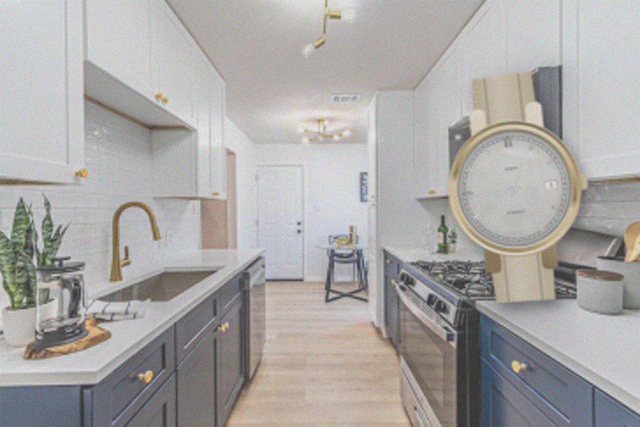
12:44
